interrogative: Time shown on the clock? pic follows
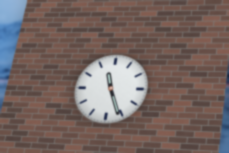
11:26
